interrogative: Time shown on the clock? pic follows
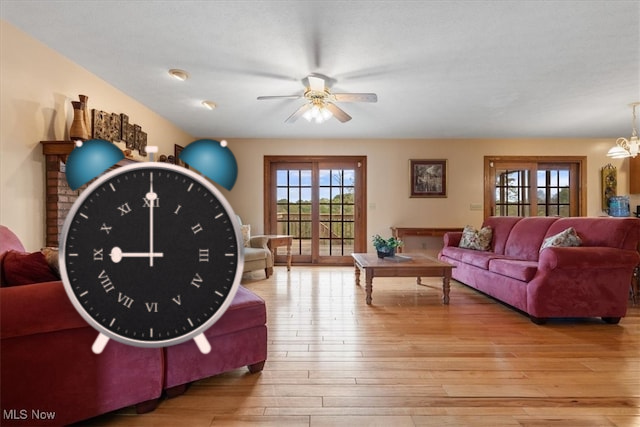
9:00
